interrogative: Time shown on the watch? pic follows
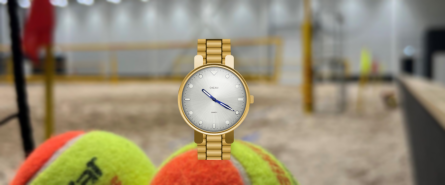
10:20
